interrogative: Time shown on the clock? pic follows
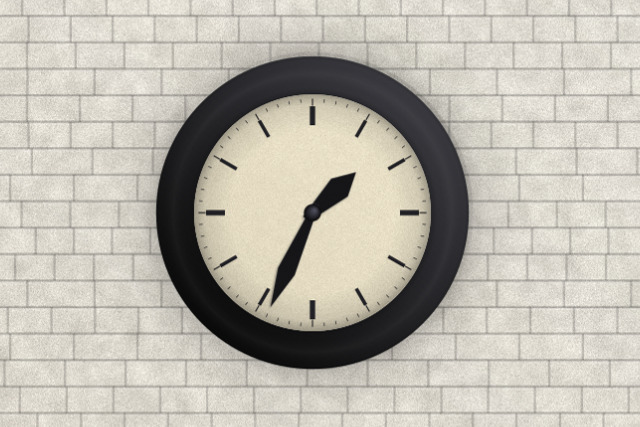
1:34
